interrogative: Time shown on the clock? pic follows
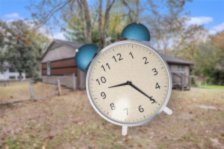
9:25
